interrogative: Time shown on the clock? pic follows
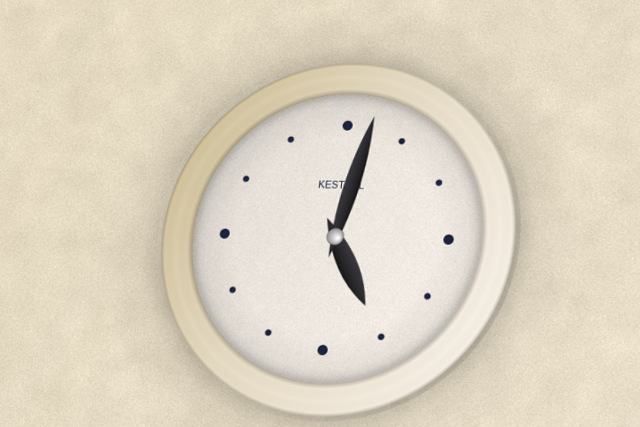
5:02
